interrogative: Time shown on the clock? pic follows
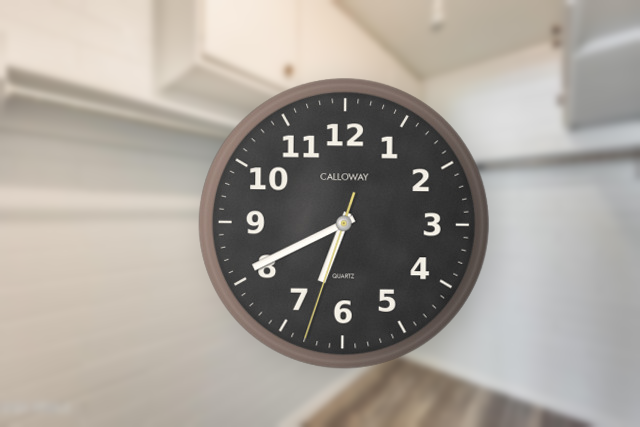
6:40:33
